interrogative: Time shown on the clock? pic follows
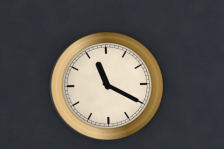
11:20
